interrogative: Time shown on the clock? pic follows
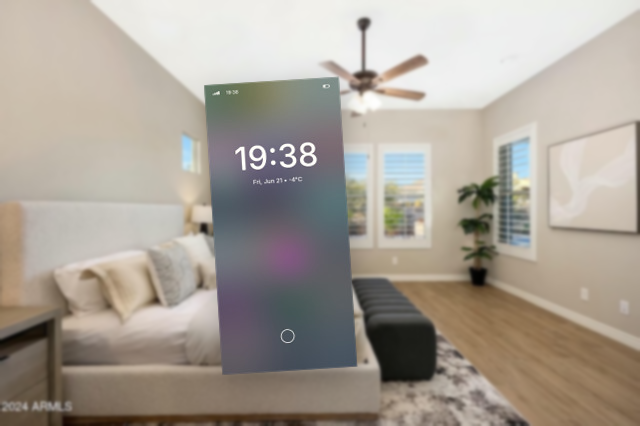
19:38
